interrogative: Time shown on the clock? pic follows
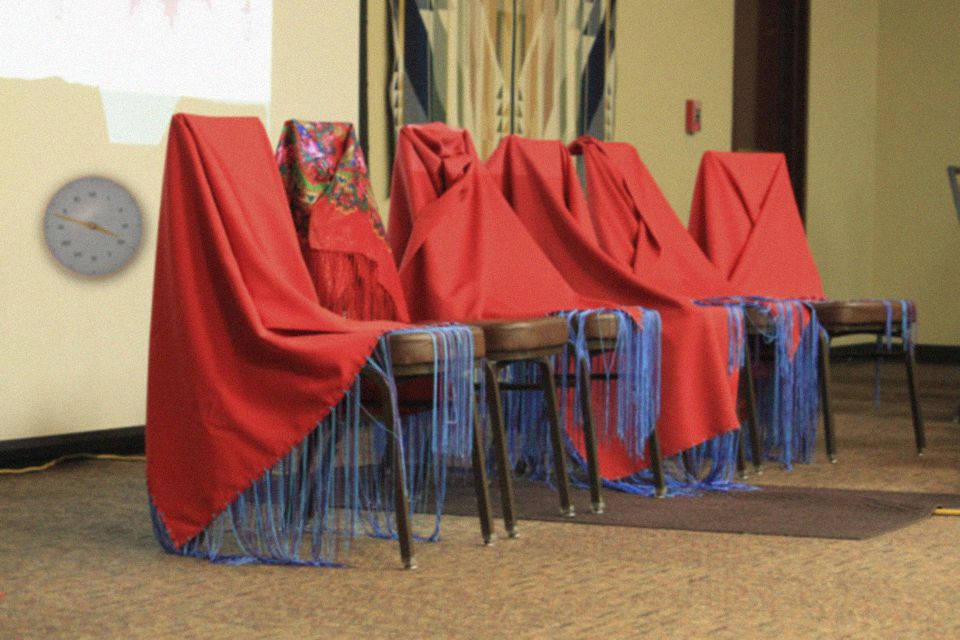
3:48
